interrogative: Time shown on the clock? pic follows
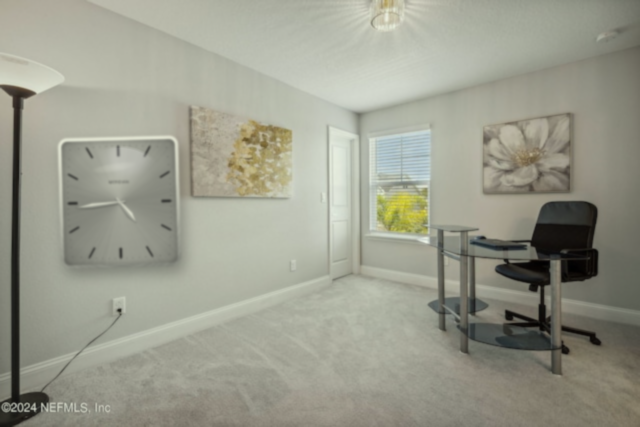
4:44
